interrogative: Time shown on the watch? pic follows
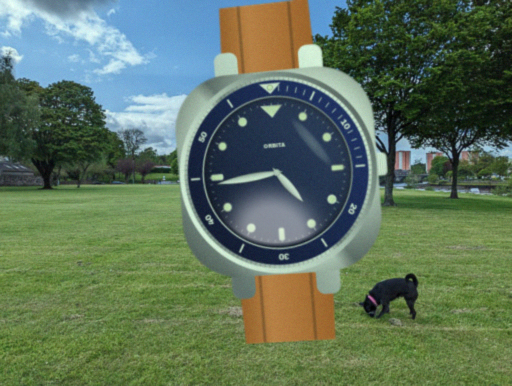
4:44
